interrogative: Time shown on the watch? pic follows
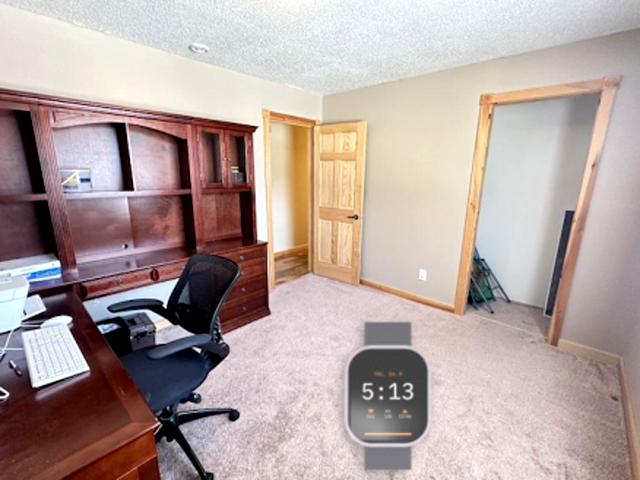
5:13
